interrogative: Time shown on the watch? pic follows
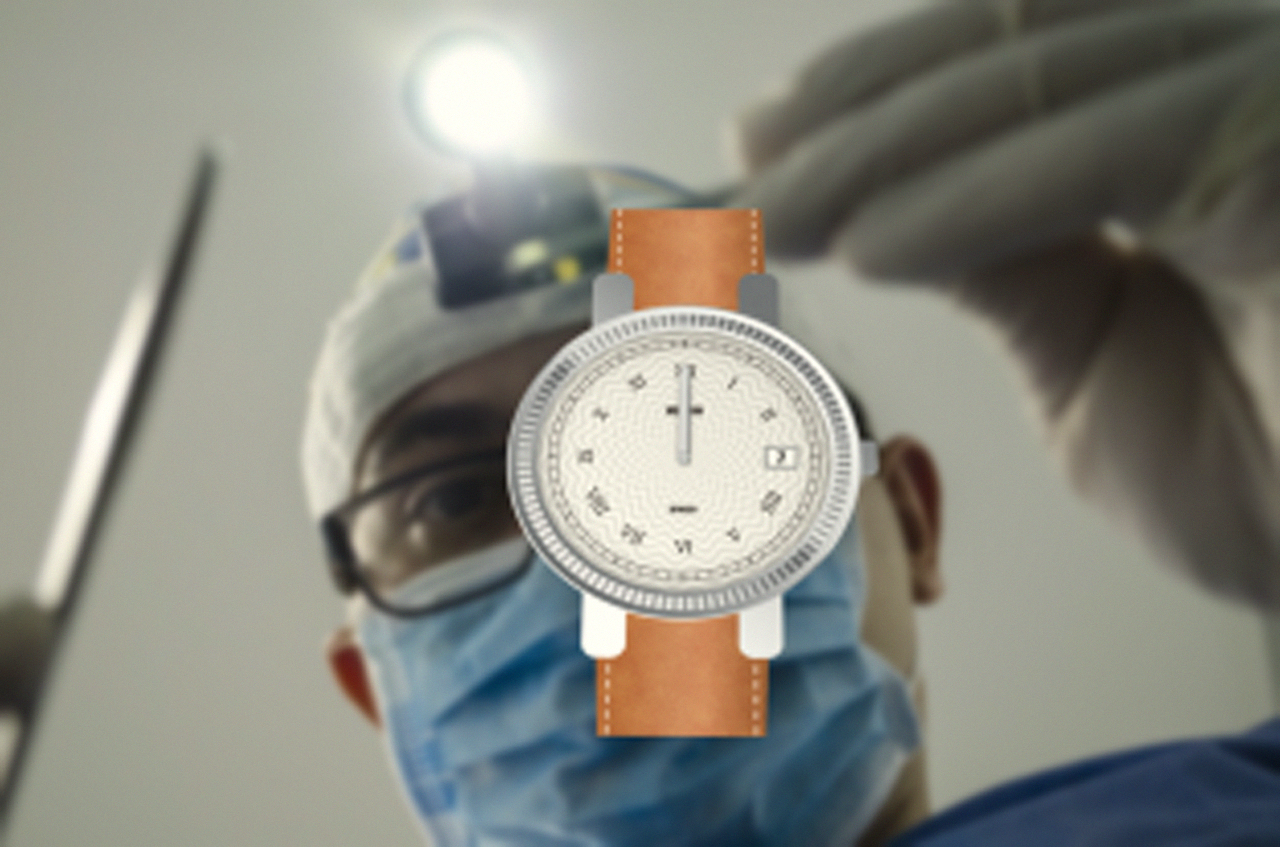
12:00
